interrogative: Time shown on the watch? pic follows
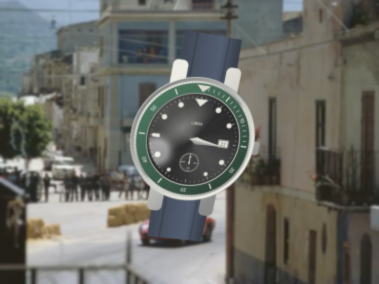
3:16
